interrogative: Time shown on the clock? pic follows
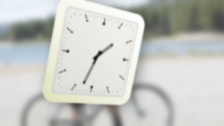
1:33
